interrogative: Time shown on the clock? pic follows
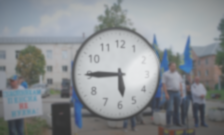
5:45
